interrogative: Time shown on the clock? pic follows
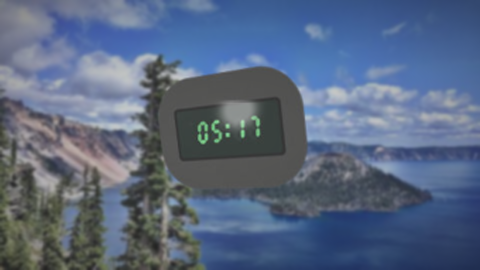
5:17
